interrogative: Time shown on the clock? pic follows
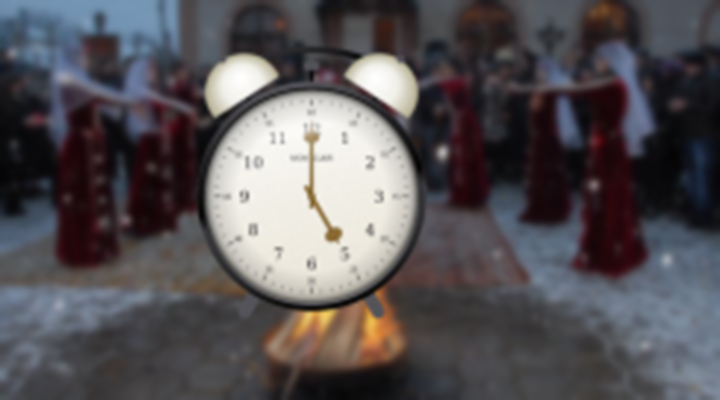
5:00
